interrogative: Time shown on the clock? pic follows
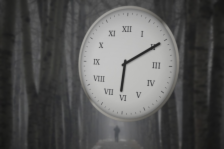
6:10
